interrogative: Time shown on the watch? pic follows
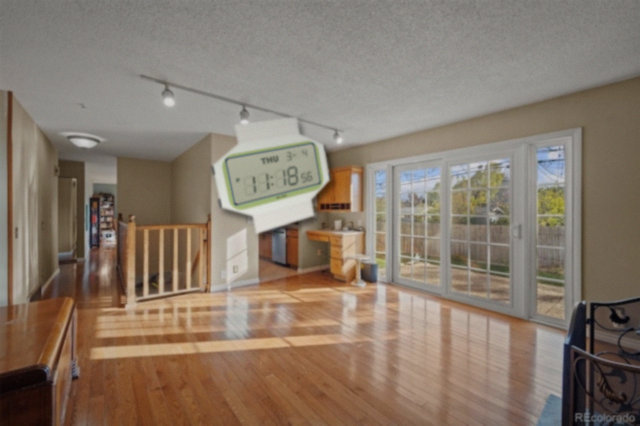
11:18
